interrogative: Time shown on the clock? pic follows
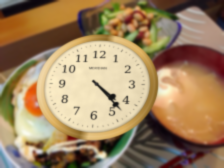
4:23
